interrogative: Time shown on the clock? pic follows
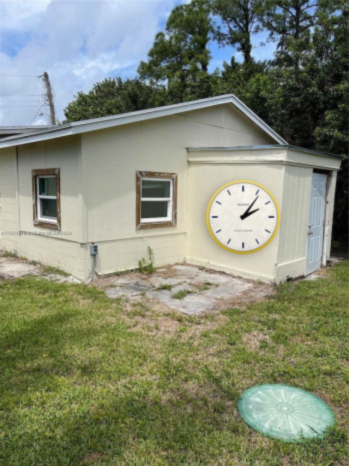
2:06
